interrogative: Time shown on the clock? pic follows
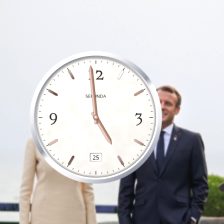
4:59
